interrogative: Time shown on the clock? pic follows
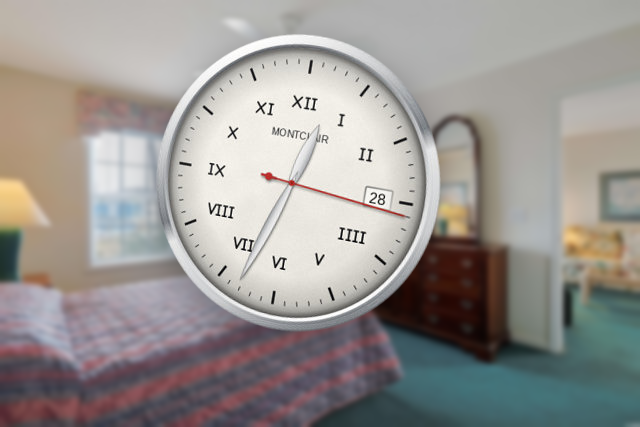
12:33:16
